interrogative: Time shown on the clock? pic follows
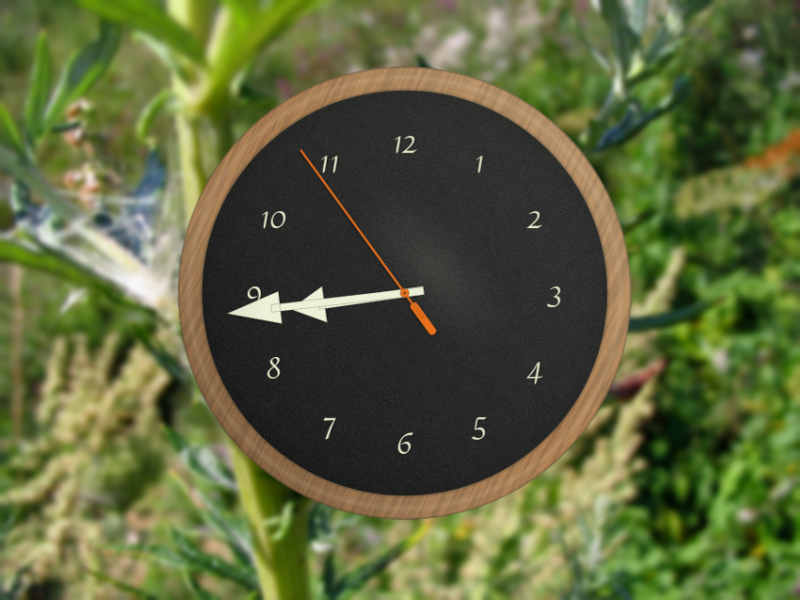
8:43:54
